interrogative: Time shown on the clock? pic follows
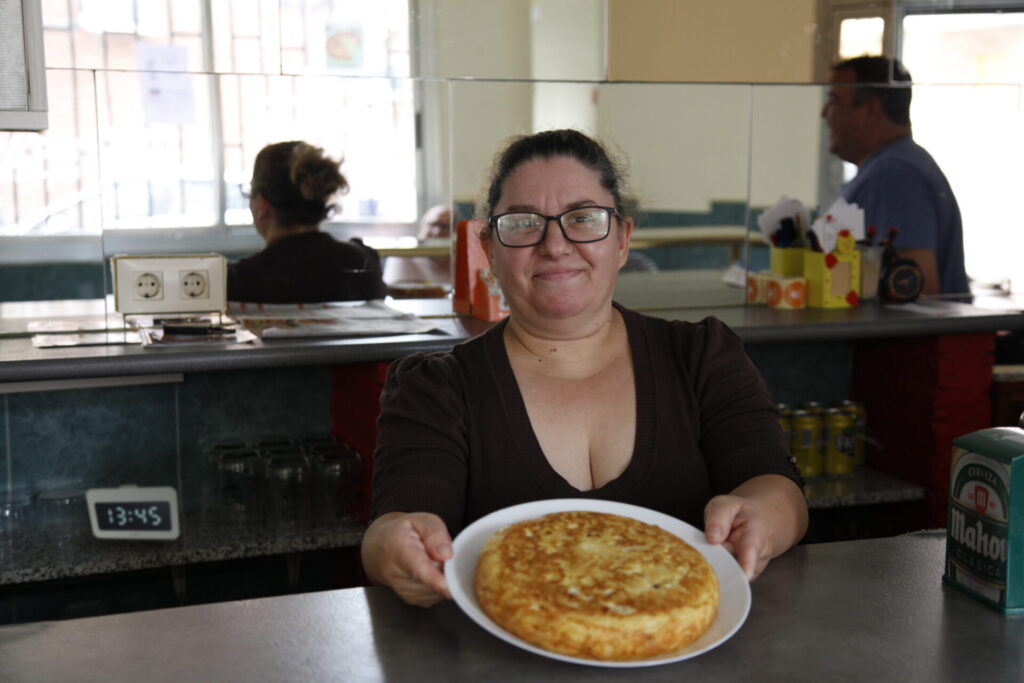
13:45
